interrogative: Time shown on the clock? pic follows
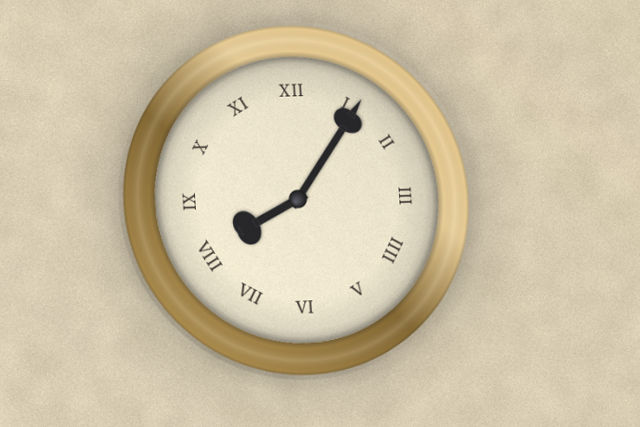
8:06
